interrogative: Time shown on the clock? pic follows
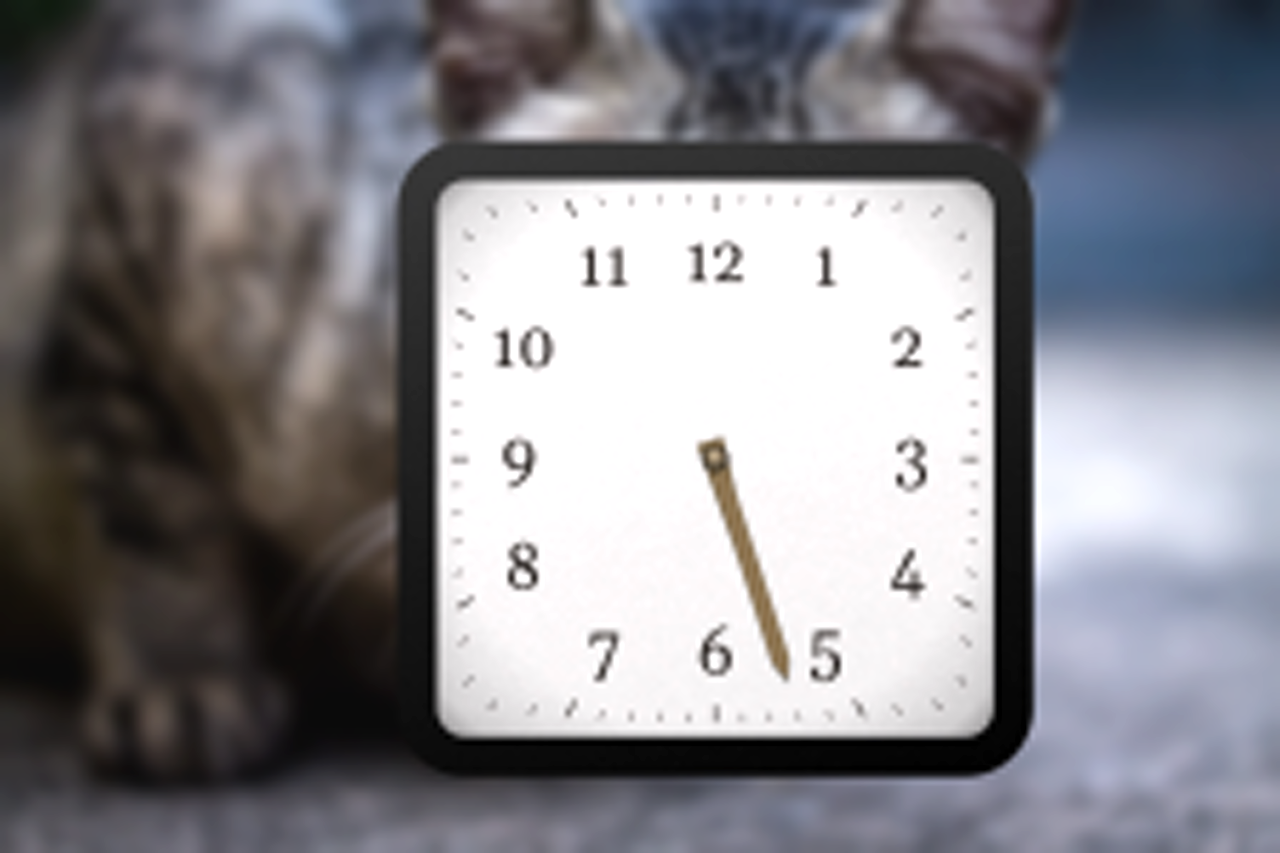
5:27
